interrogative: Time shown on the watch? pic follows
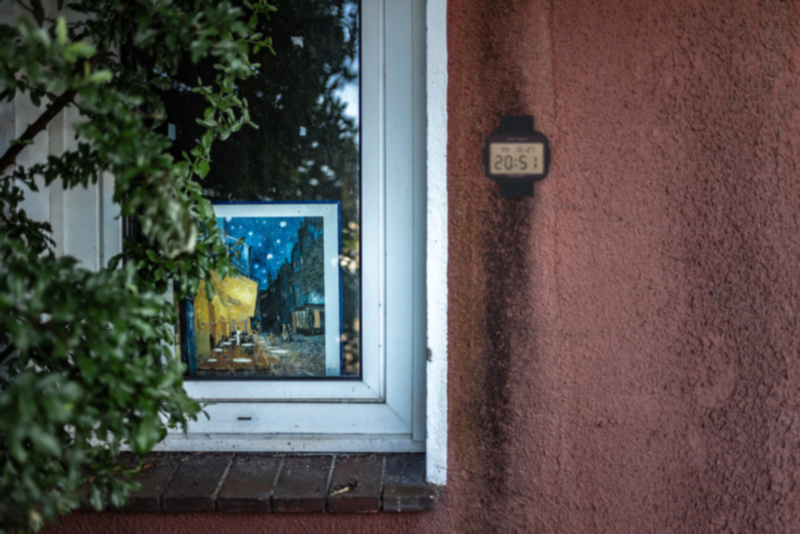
20:51
